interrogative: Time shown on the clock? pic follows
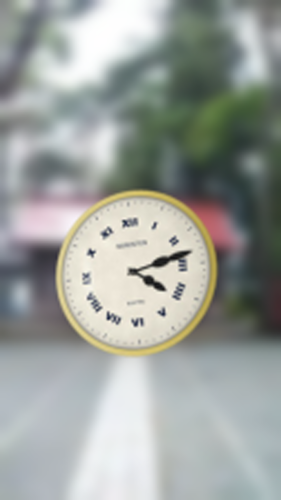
4:13
